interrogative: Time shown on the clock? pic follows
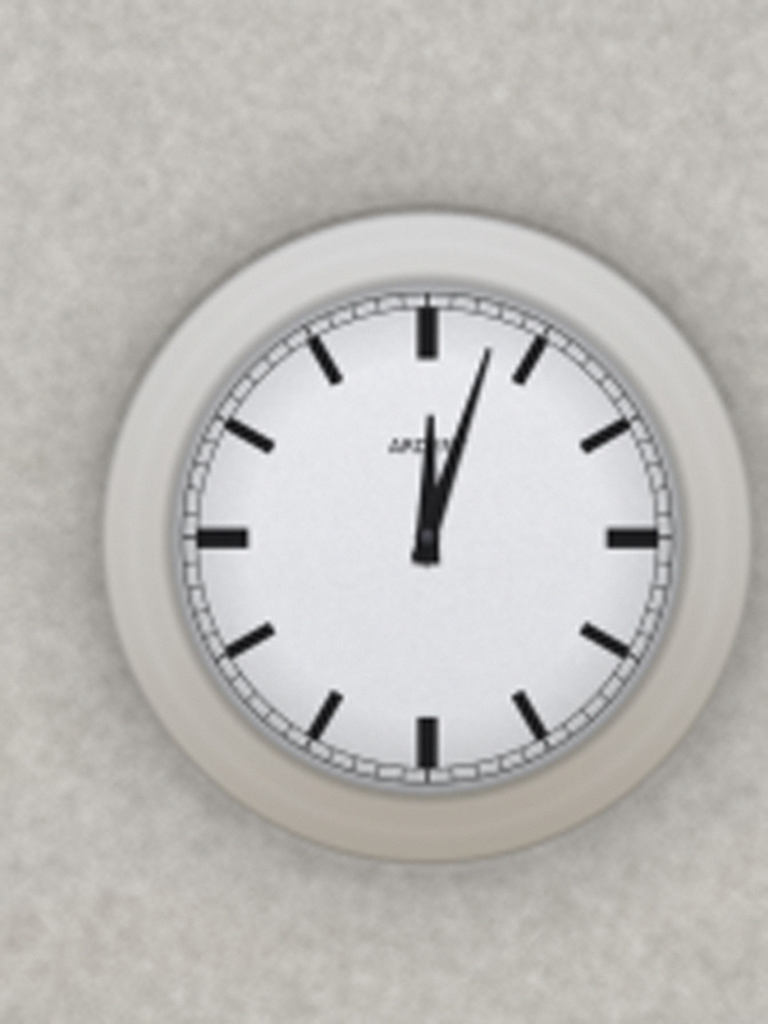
12:03
